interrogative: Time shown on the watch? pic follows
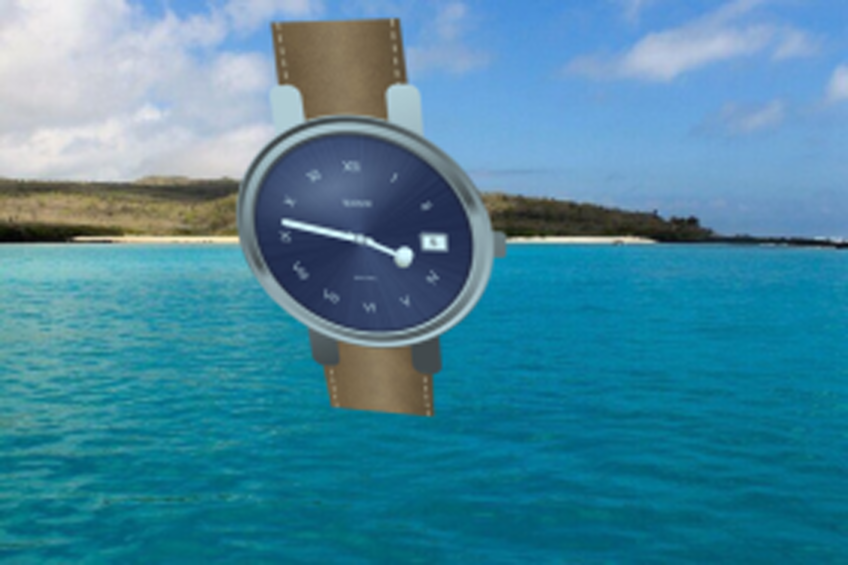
3:47
